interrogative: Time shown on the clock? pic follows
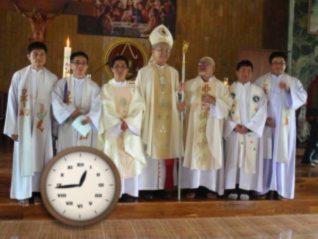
12:44
